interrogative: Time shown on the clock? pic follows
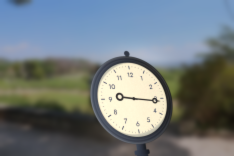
9:16
